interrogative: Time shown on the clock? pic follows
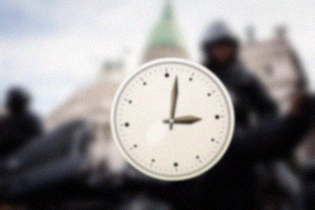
3:02
